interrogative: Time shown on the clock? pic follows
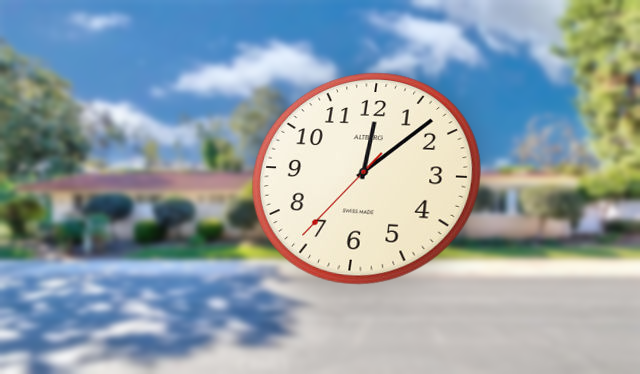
12:07:36
